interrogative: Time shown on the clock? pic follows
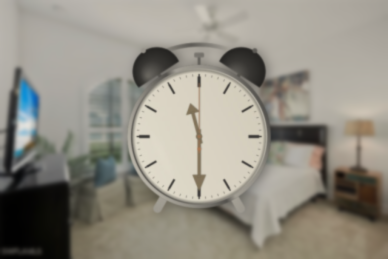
11:30:00
